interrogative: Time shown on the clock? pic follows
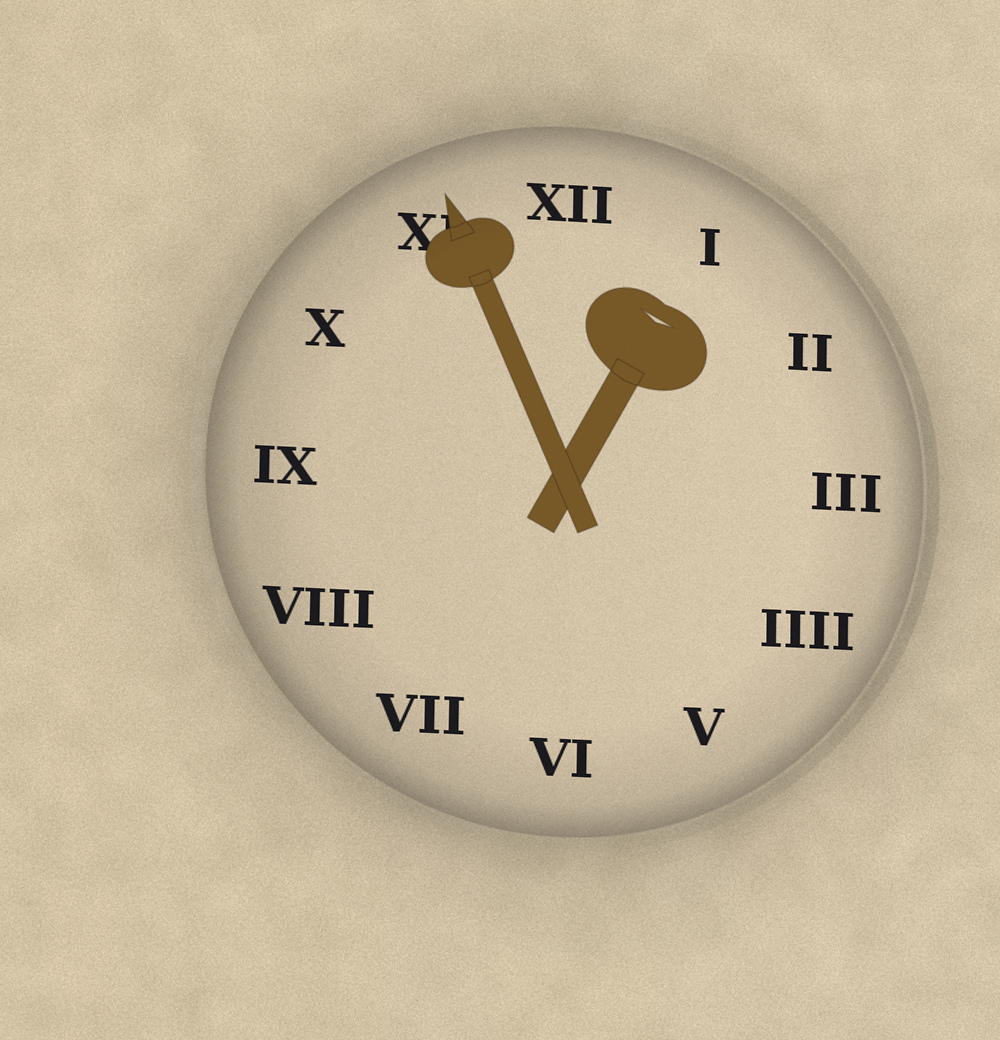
12:56
